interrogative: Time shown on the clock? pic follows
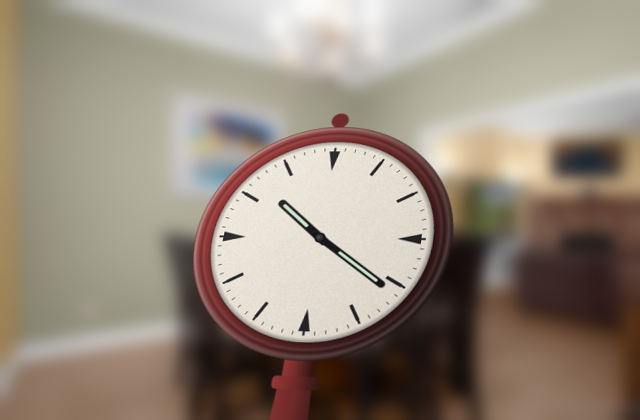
10:21
